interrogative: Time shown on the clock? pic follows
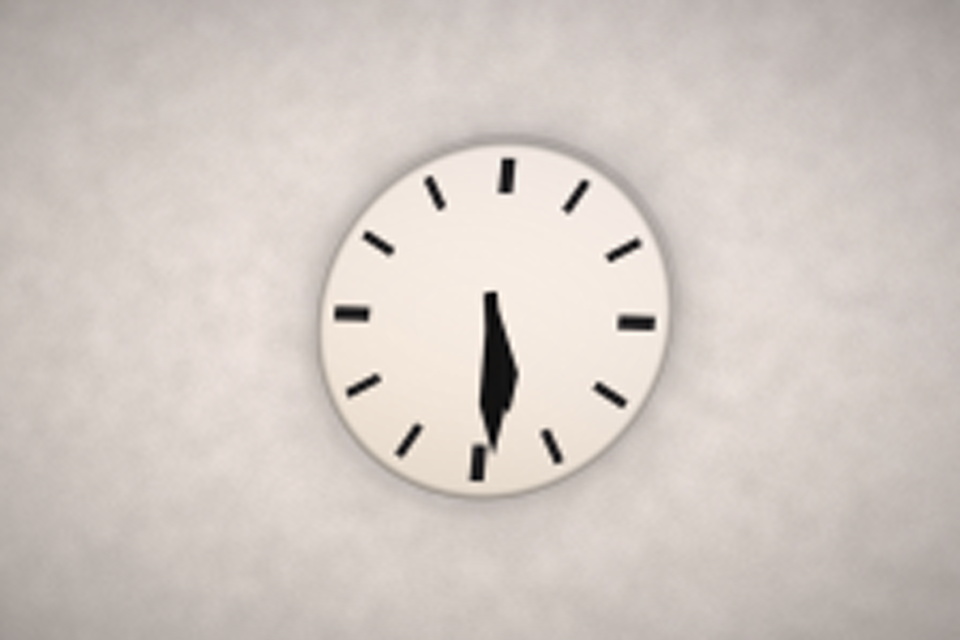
5:29
